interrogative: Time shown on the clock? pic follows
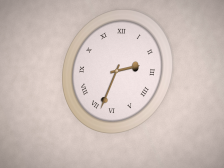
2:33
